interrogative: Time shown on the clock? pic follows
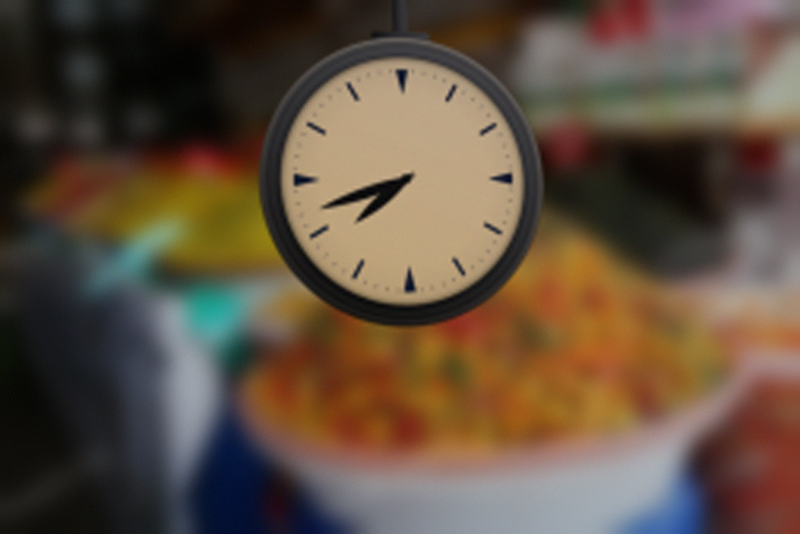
7:42
